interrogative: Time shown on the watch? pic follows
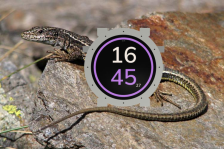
16:45
